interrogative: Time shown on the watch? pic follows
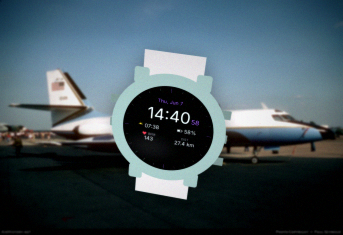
14:40
